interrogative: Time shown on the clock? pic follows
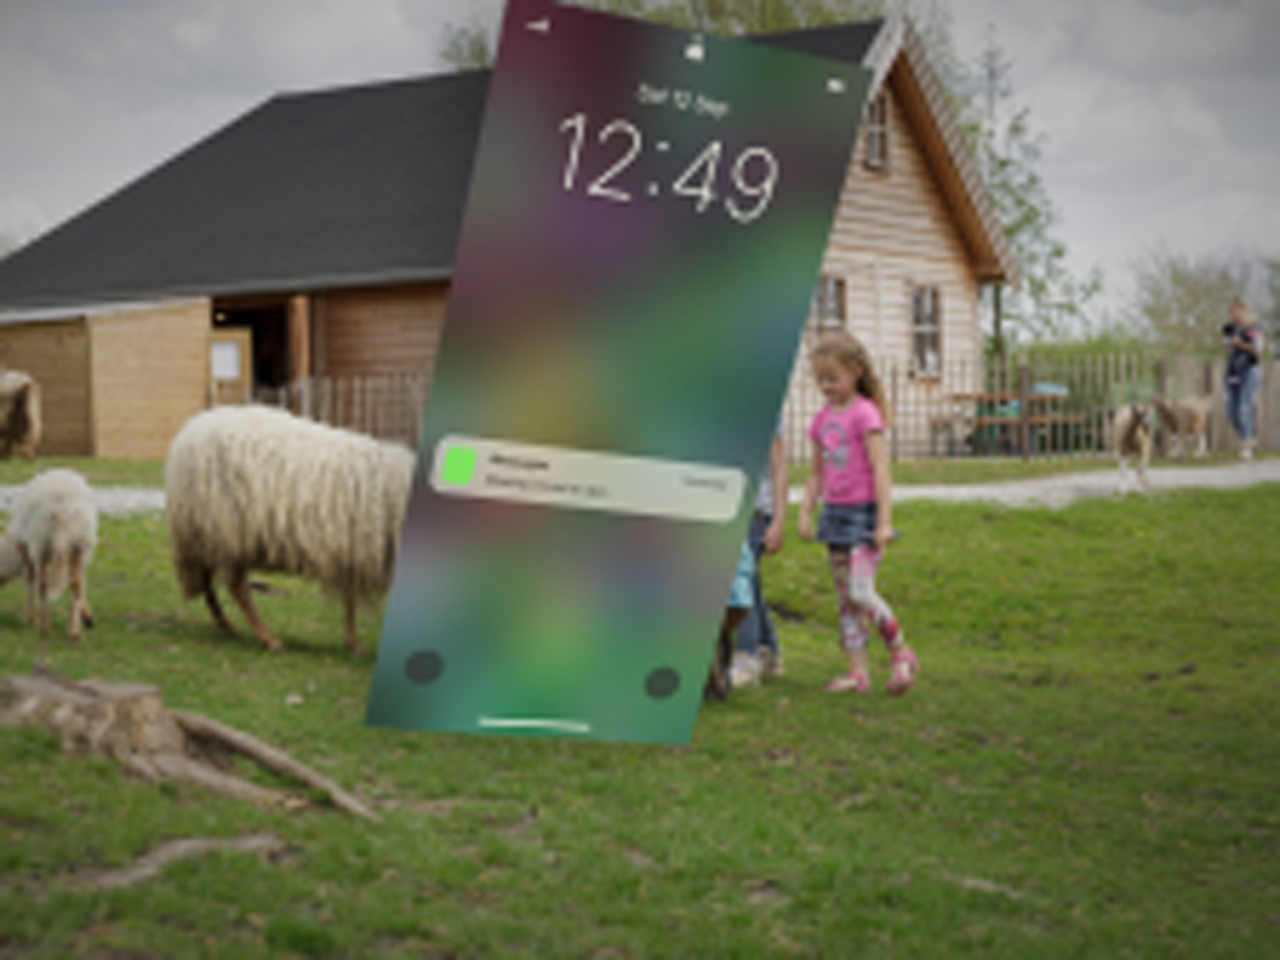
12:49
